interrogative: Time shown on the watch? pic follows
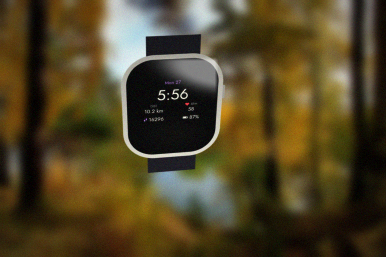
5:56
